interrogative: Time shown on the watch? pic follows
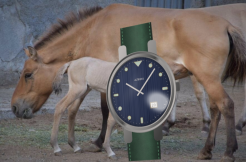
10:07
